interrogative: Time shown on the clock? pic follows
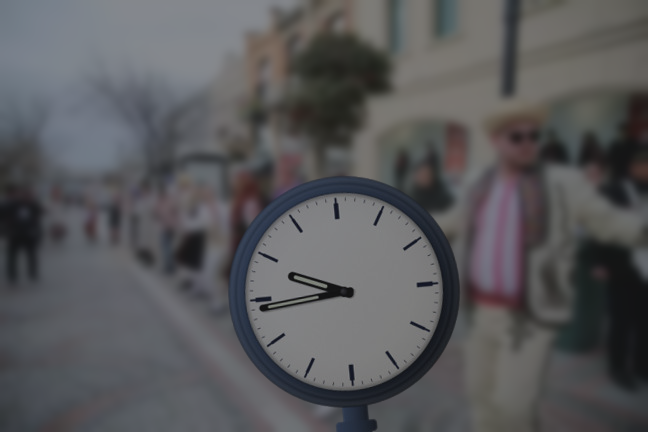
9:44
